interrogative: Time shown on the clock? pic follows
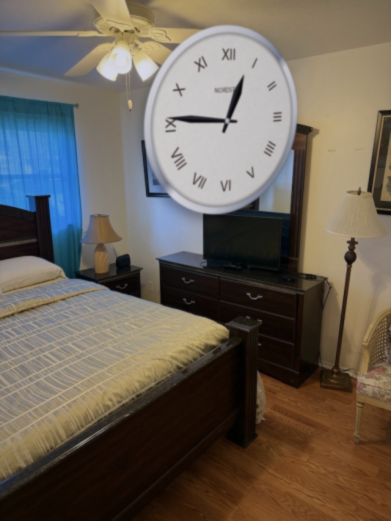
12:46
